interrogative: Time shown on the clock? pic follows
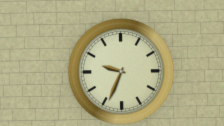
9:34
